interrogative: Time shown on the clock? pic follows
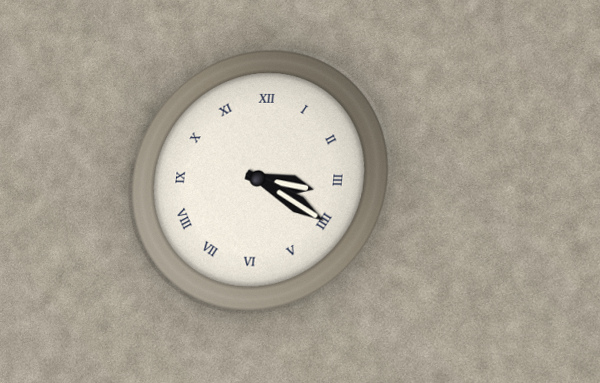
3:20
